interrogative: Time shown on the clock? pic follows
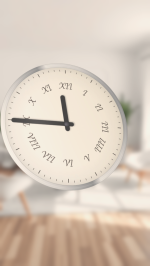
11:45
